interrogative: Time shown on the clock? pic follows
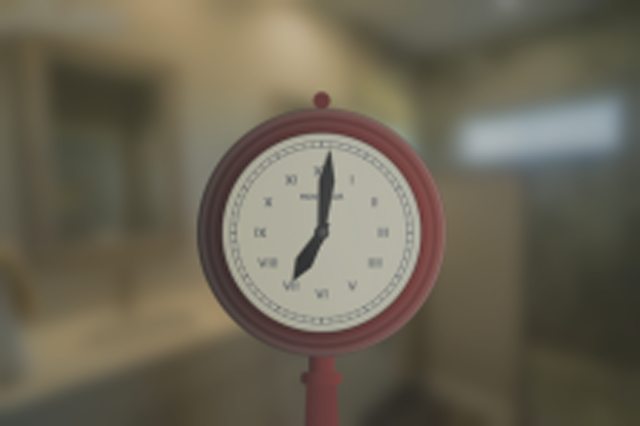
7:01
